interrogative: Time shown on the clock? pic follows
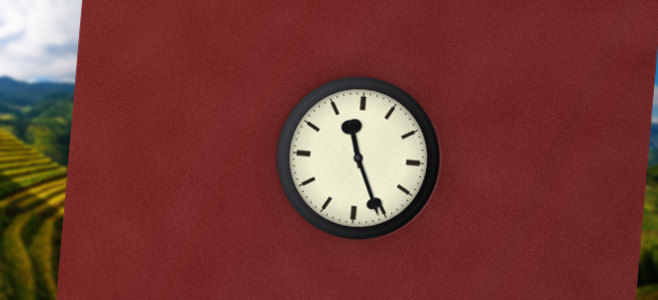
11:26
